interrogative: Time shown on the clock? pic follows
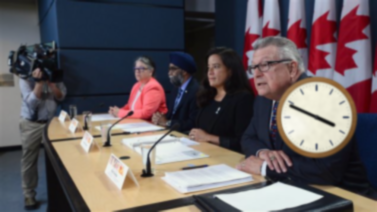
3:49
